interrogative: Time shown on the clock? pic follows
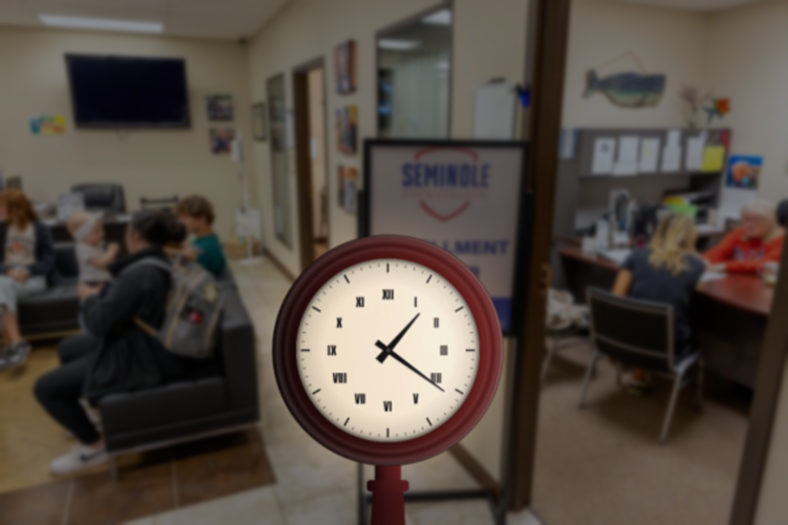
1:21
